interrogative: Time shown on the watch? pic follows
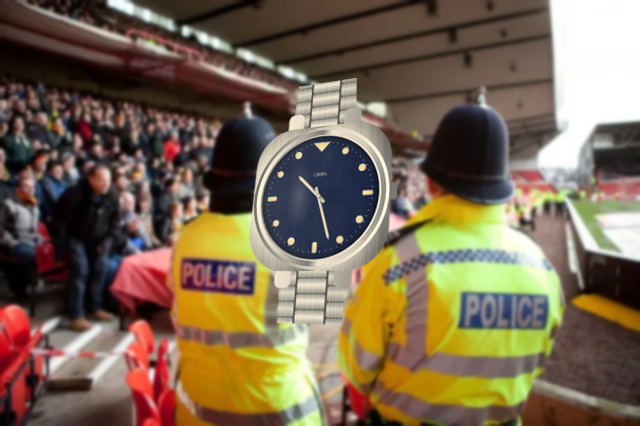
10:27
